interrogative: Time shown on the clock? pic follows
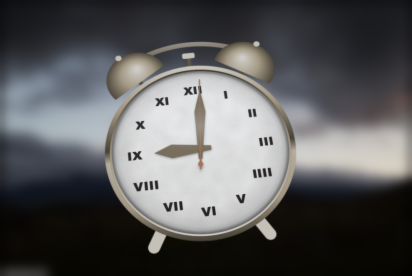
9:01:01
